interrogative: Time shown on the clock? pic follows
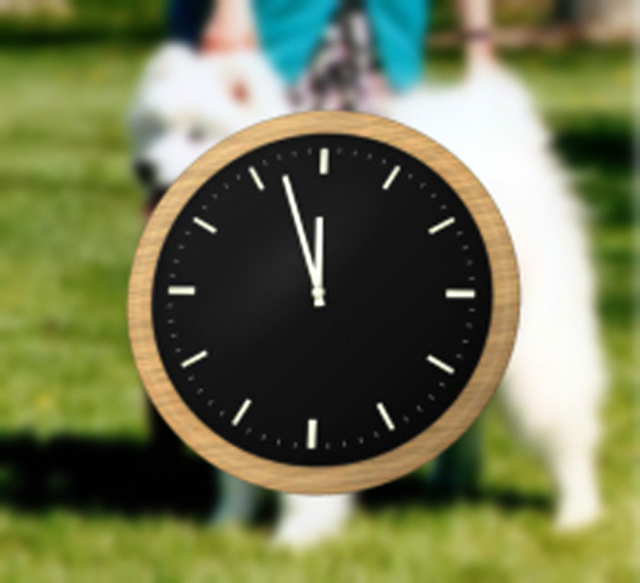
11:57
